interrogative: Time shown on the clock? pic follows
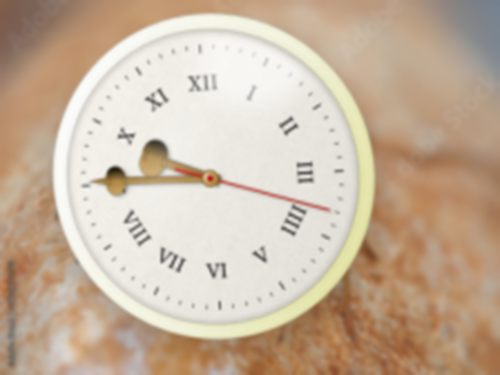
9:45:18
